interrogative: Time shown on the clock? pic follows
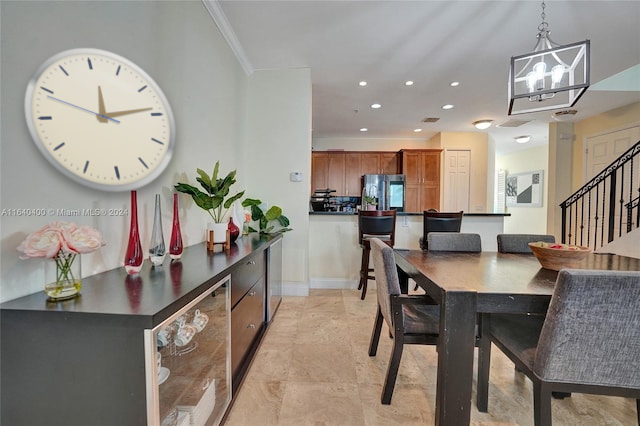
12:13:49
